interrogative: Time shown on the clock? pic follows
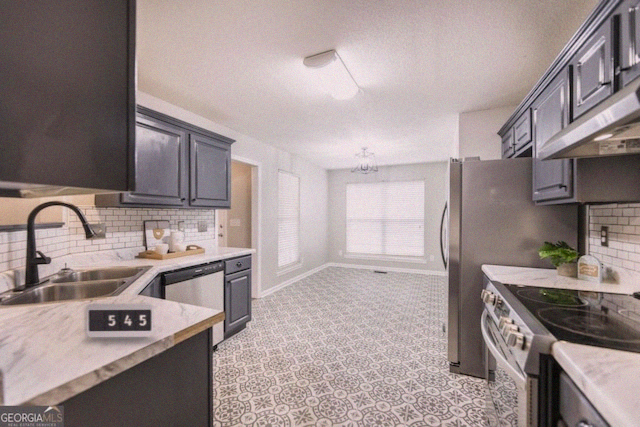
5:45
